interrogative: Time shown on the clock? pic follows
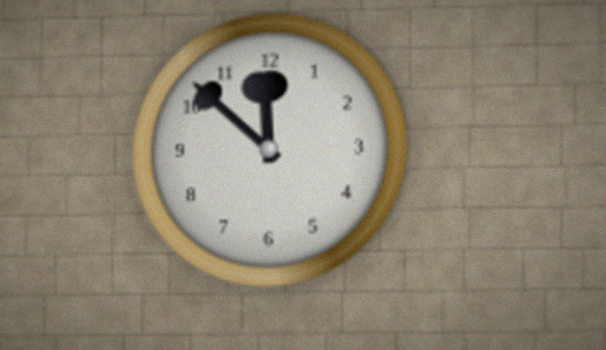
11:52
